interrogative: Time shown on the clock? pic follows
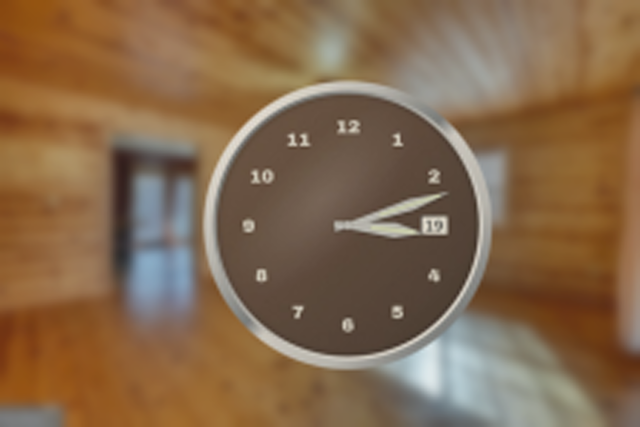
3:12
